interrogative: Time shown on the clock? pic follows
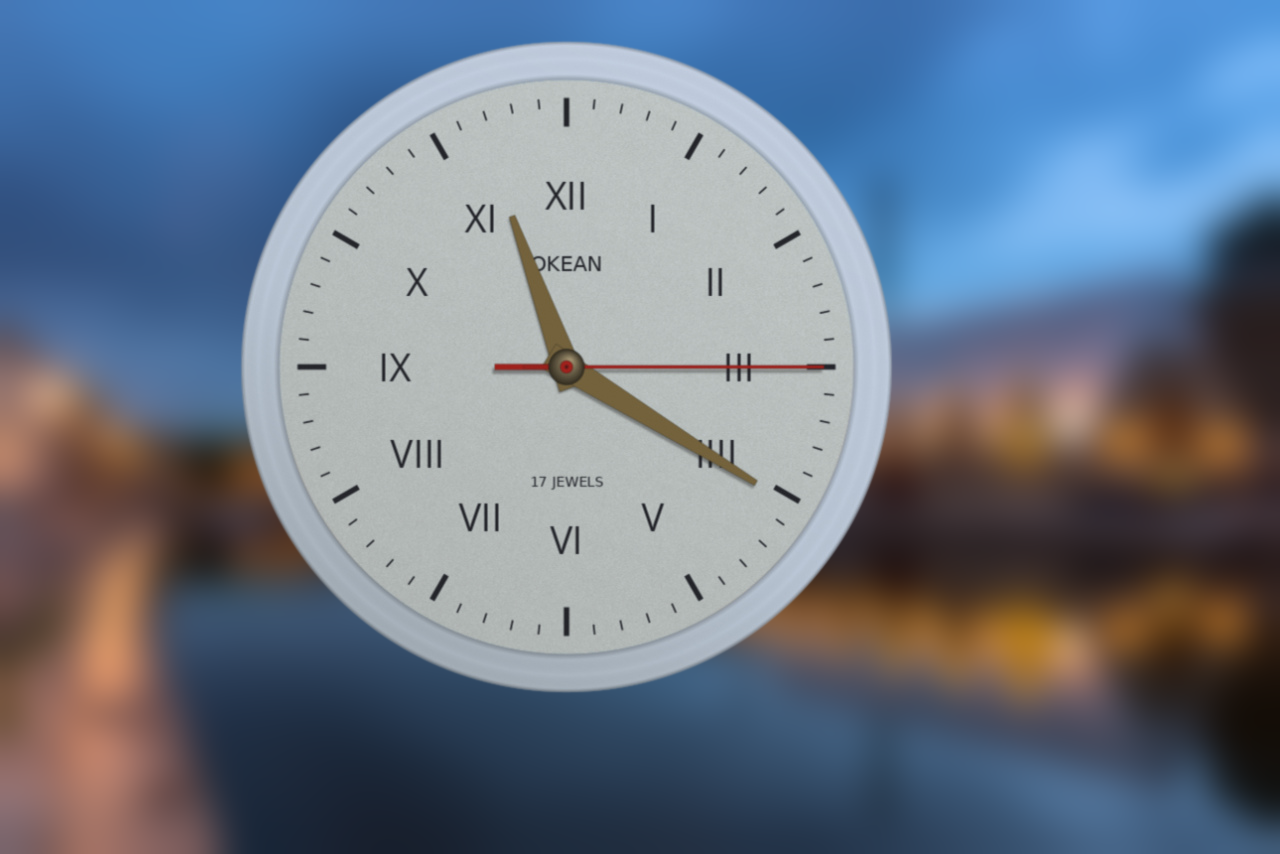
11:20:15
